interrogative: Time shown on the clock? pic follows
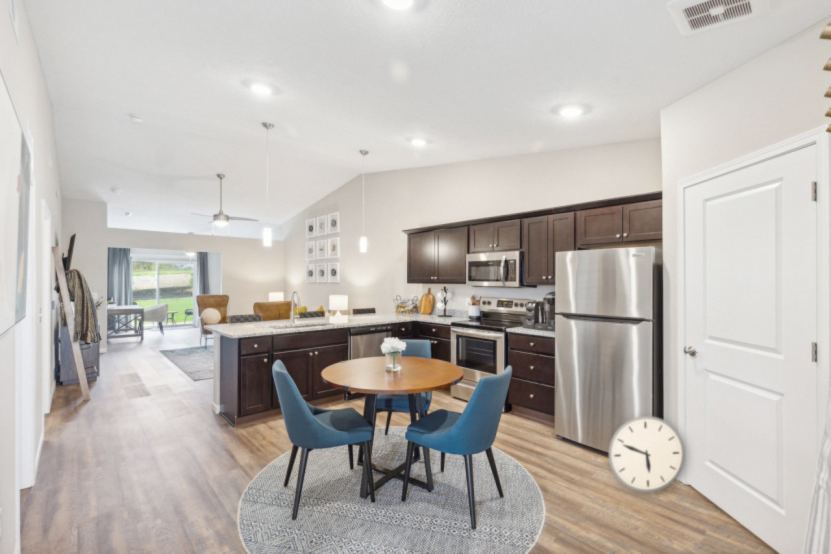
5:49
